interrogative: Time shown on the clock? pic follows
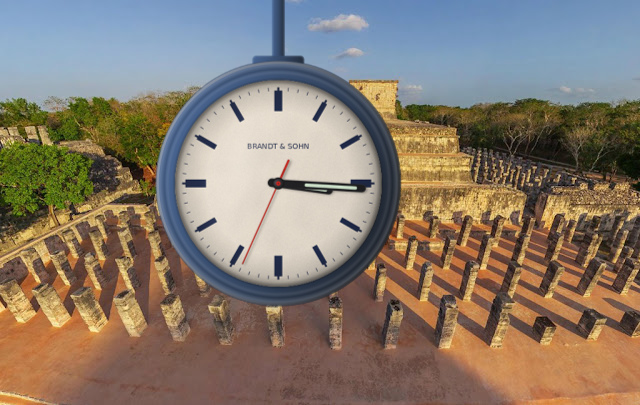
3:15:34
